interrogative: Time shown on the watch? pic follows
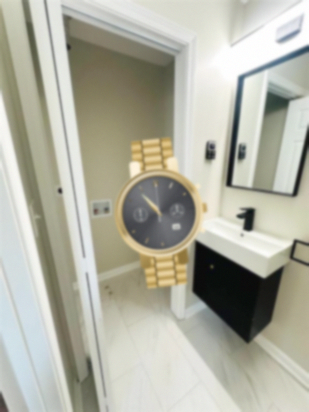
10:54
